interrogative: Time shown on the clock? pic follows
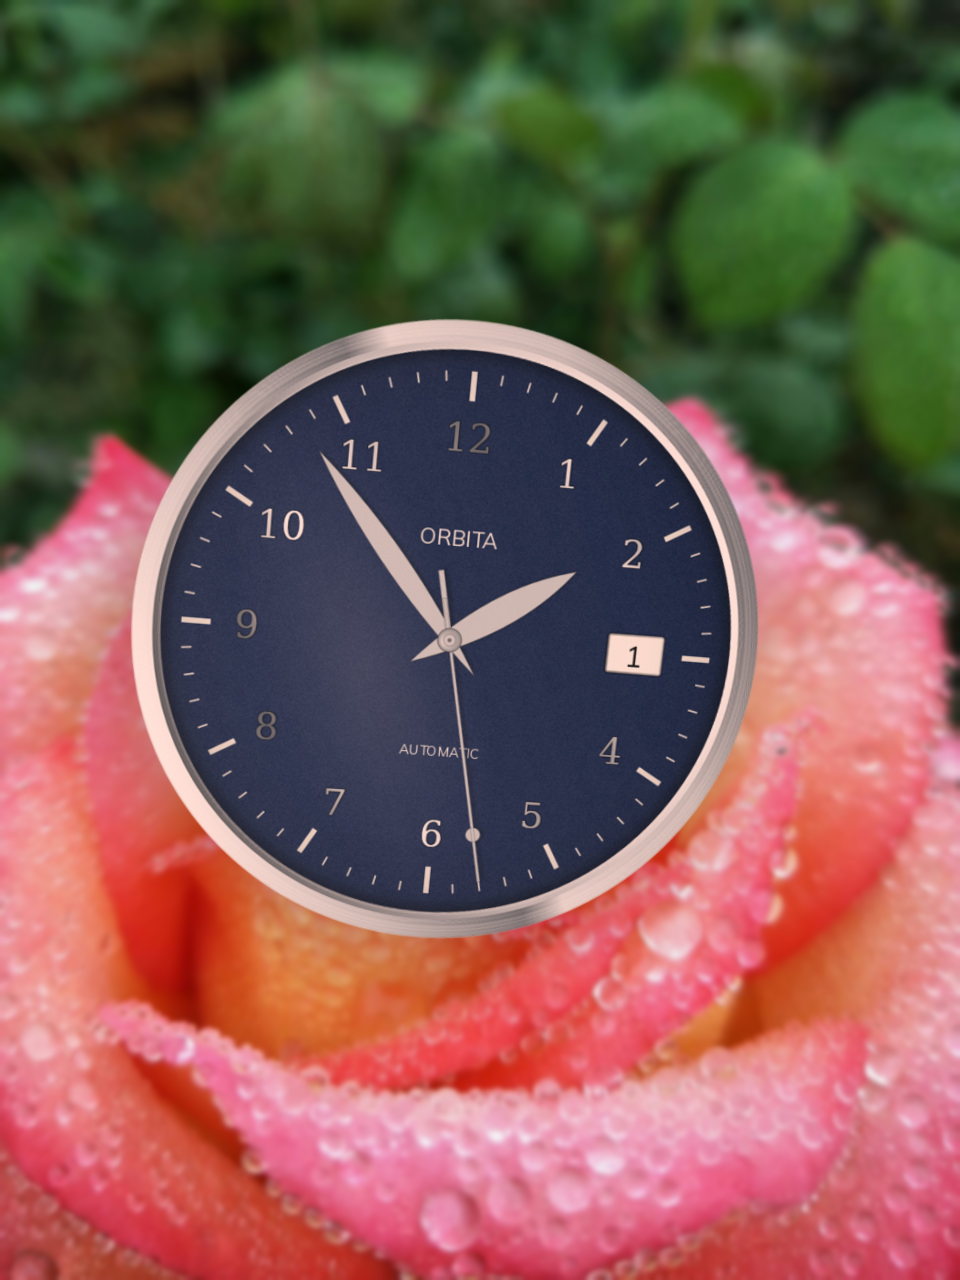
1:53:28
